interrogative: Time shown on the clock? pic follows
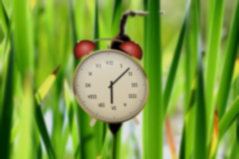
6:08
